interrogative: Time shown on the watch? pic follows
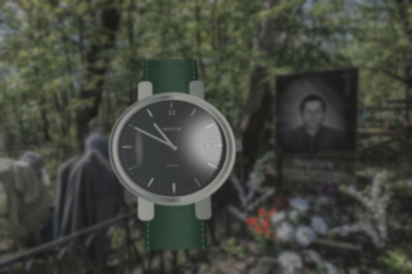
10:50
